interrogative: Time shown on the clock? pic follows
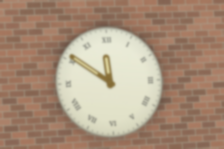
11:51
